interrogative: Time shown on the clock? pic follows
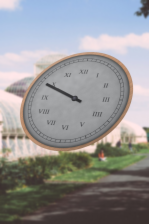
9:49
